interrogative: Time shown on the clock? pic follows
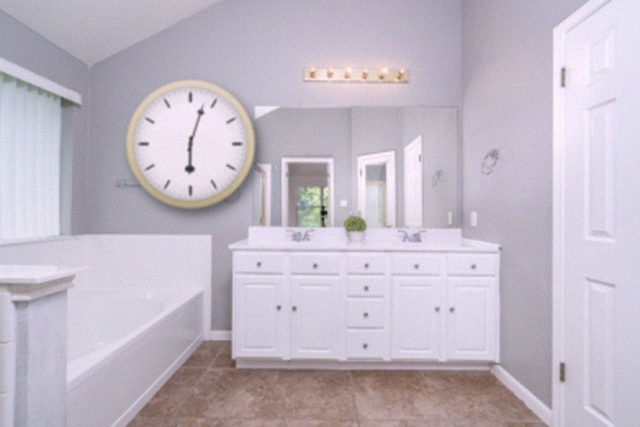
6:03
